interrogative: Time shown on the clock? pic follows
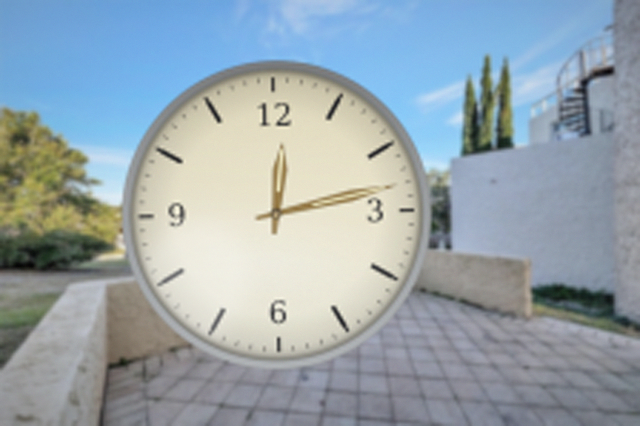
12:13
